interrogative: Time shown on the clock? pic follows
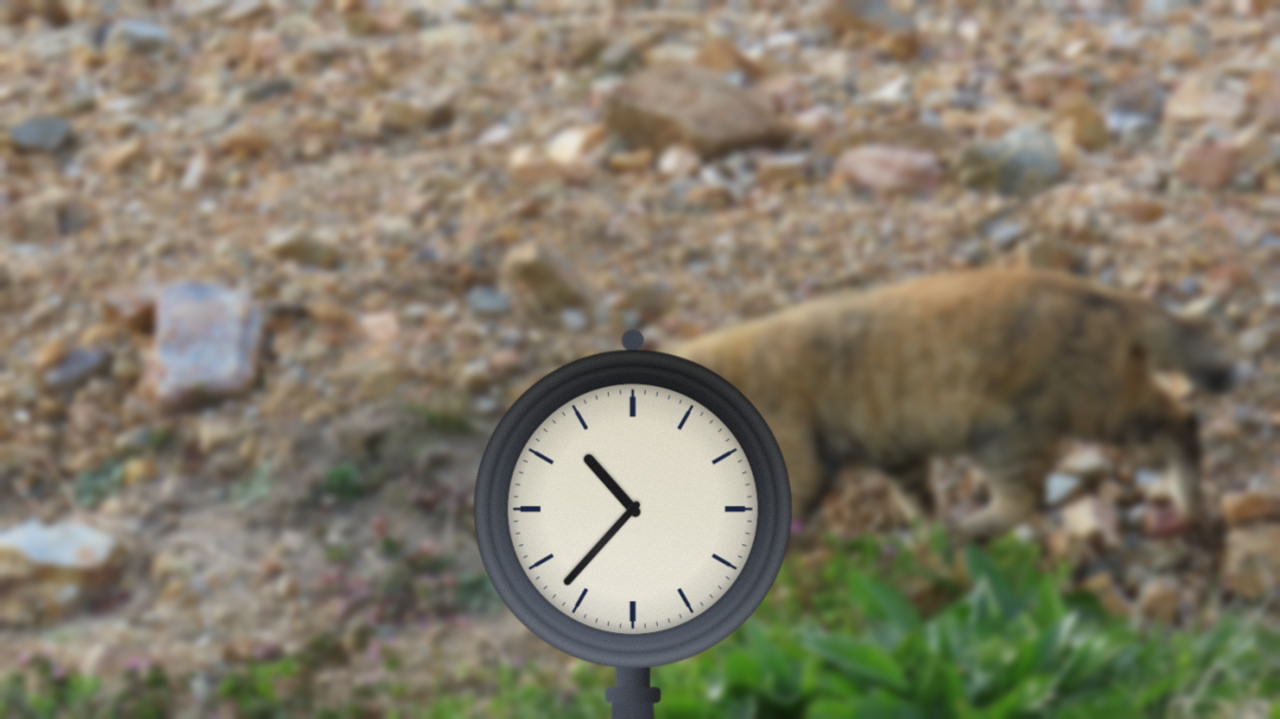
10:37
